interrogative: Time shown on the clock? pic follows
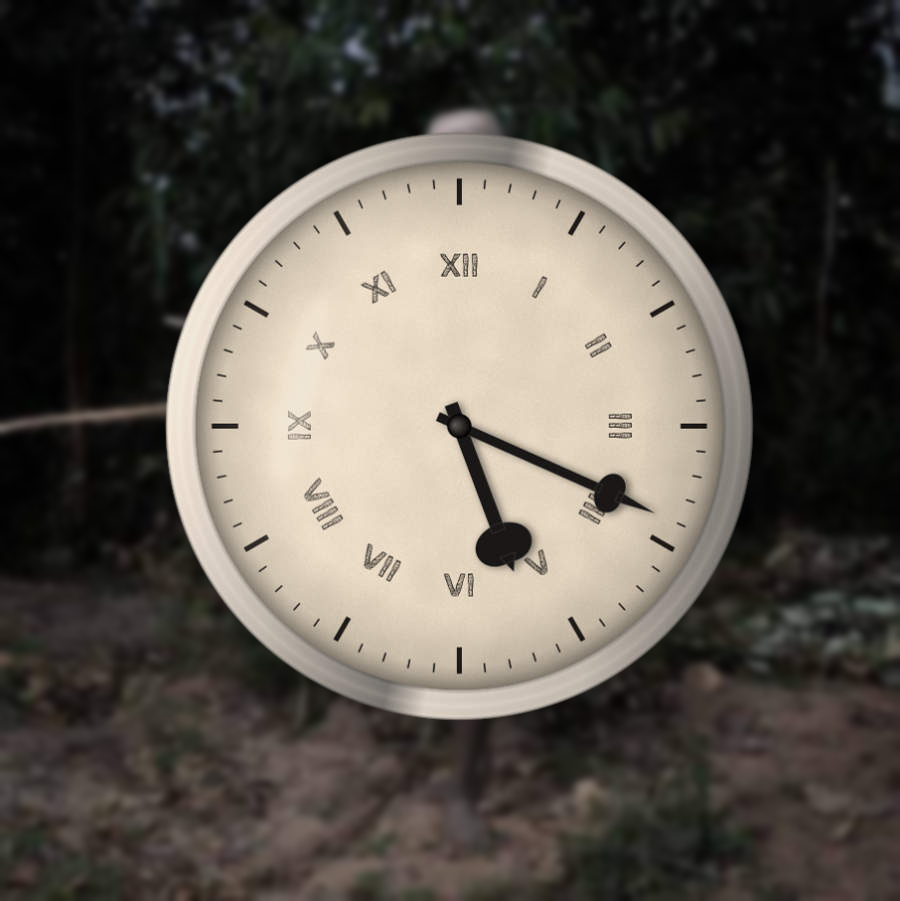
5:19
